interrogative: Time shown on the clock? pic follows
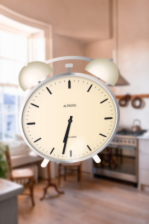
6:32
